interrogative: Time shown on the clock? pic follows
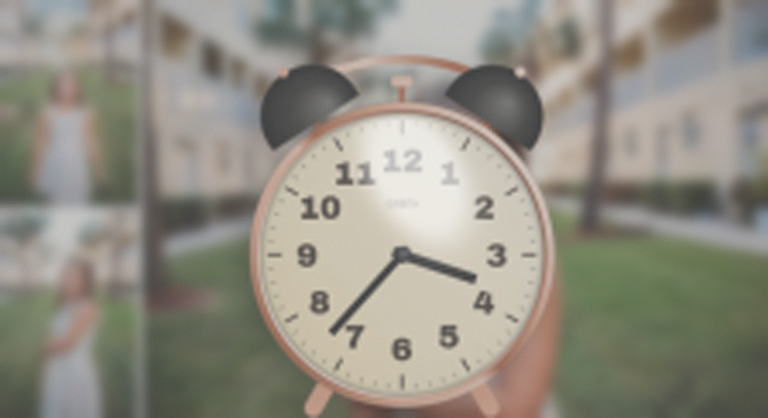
3:37
